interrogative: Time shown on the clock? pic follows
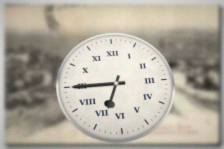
6:45
